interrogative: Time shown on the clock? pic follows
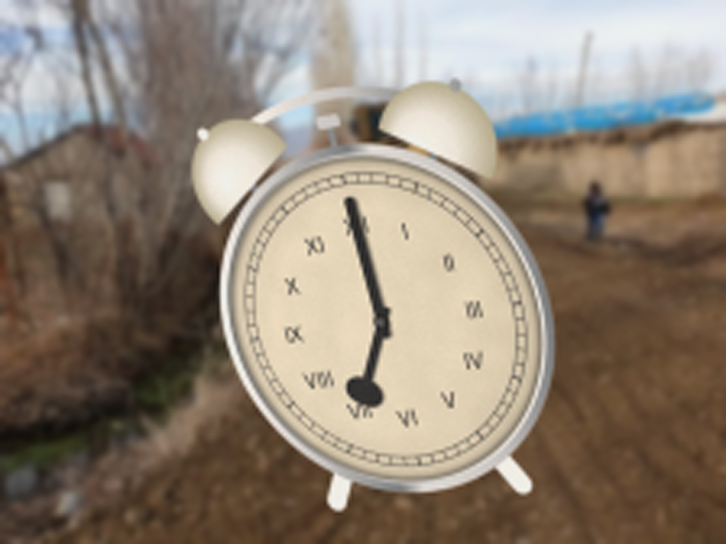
7:00
